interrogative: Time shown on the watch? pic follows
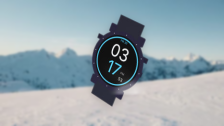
3:17
